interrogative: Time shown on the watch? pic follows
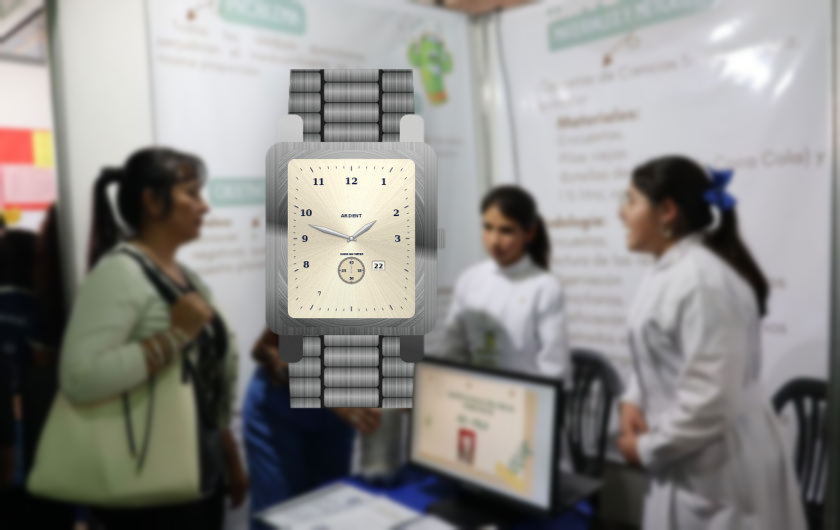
1:48
